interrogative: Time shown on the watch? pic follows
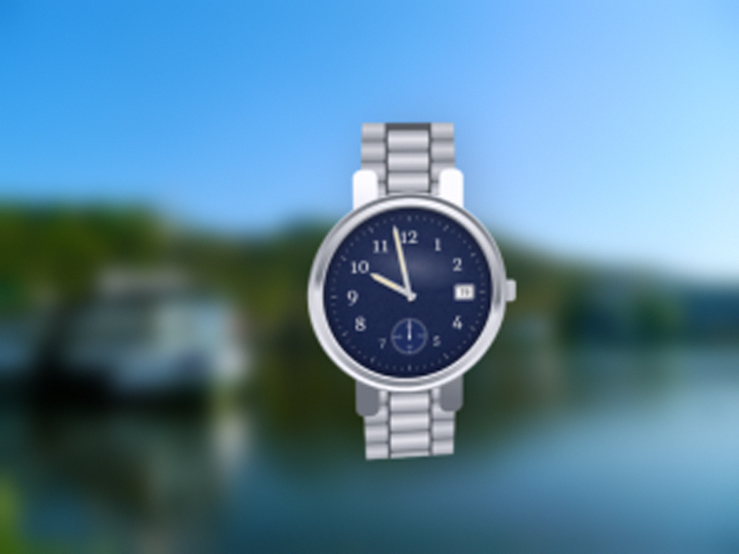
9:58
